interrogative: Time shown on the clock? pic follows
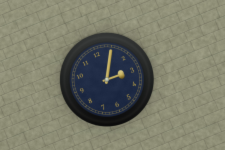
3:05
